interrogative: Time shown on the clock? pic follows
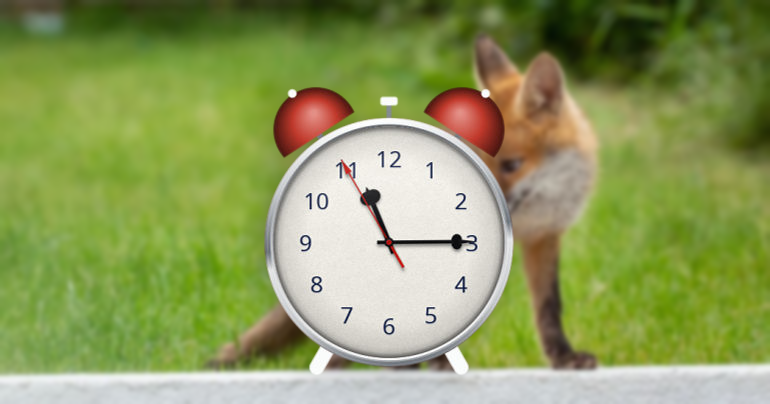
11:14:55
